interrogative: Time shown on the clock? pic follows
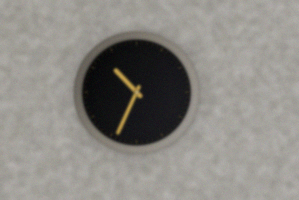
10:34
